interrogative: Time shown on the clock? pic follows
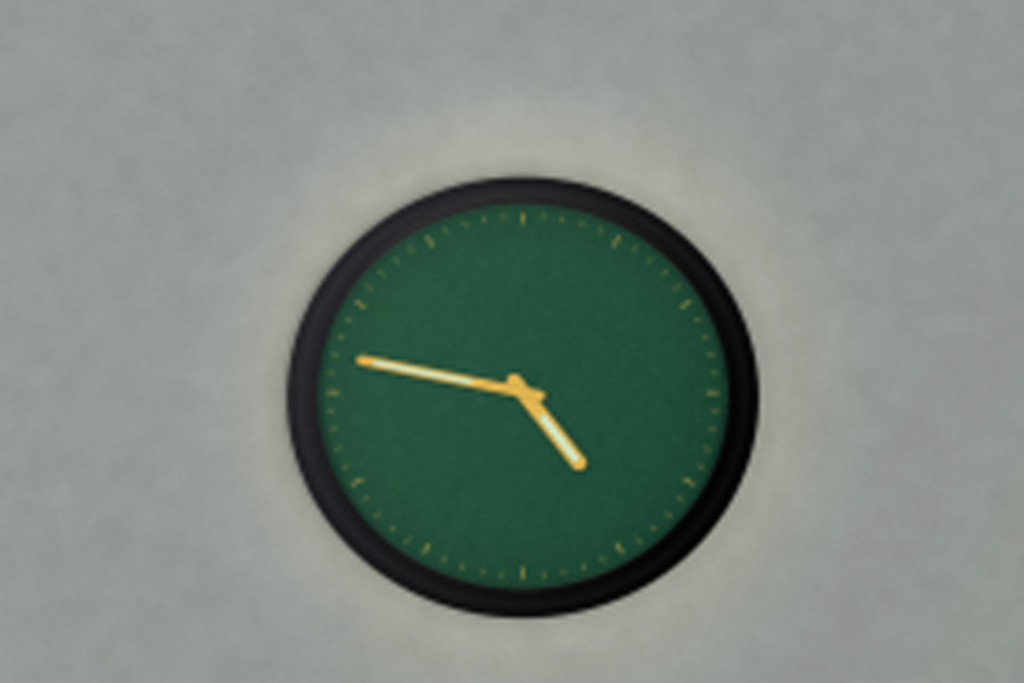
4:47
